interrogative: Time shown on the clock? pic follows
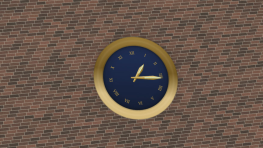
1:16
